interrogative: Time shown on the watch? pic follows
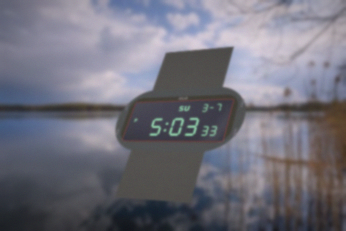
5:03
